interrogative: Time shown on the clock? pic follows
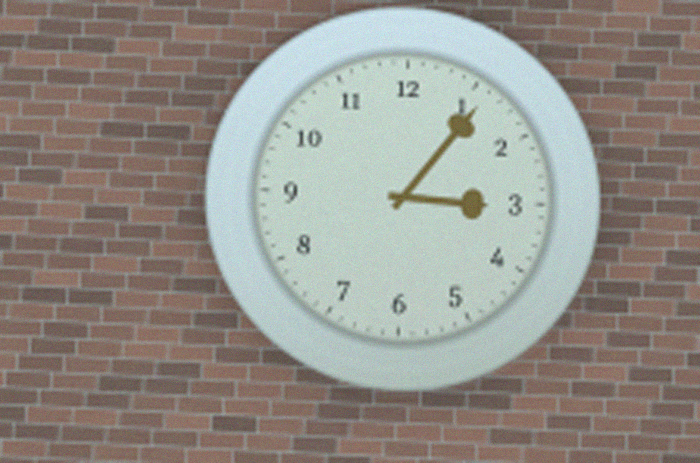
3:06
